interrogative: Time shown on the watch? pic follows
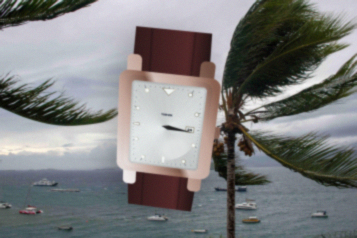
3:16
